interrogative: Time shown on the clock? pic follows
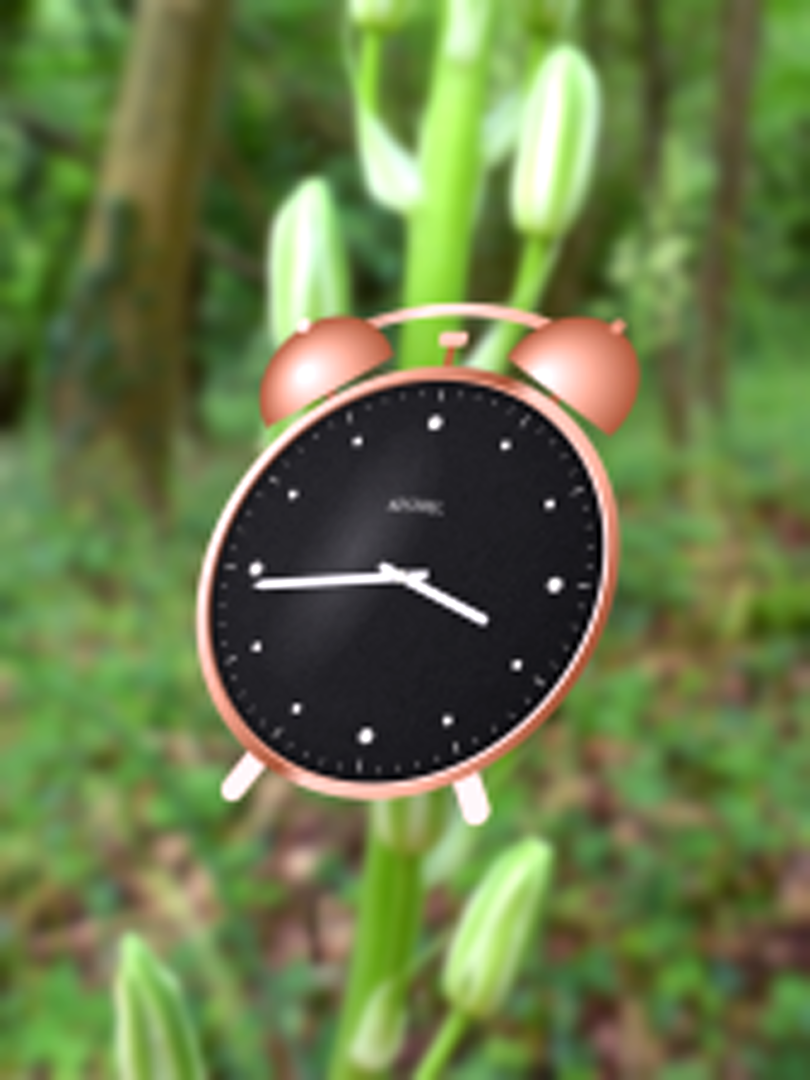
3:44
